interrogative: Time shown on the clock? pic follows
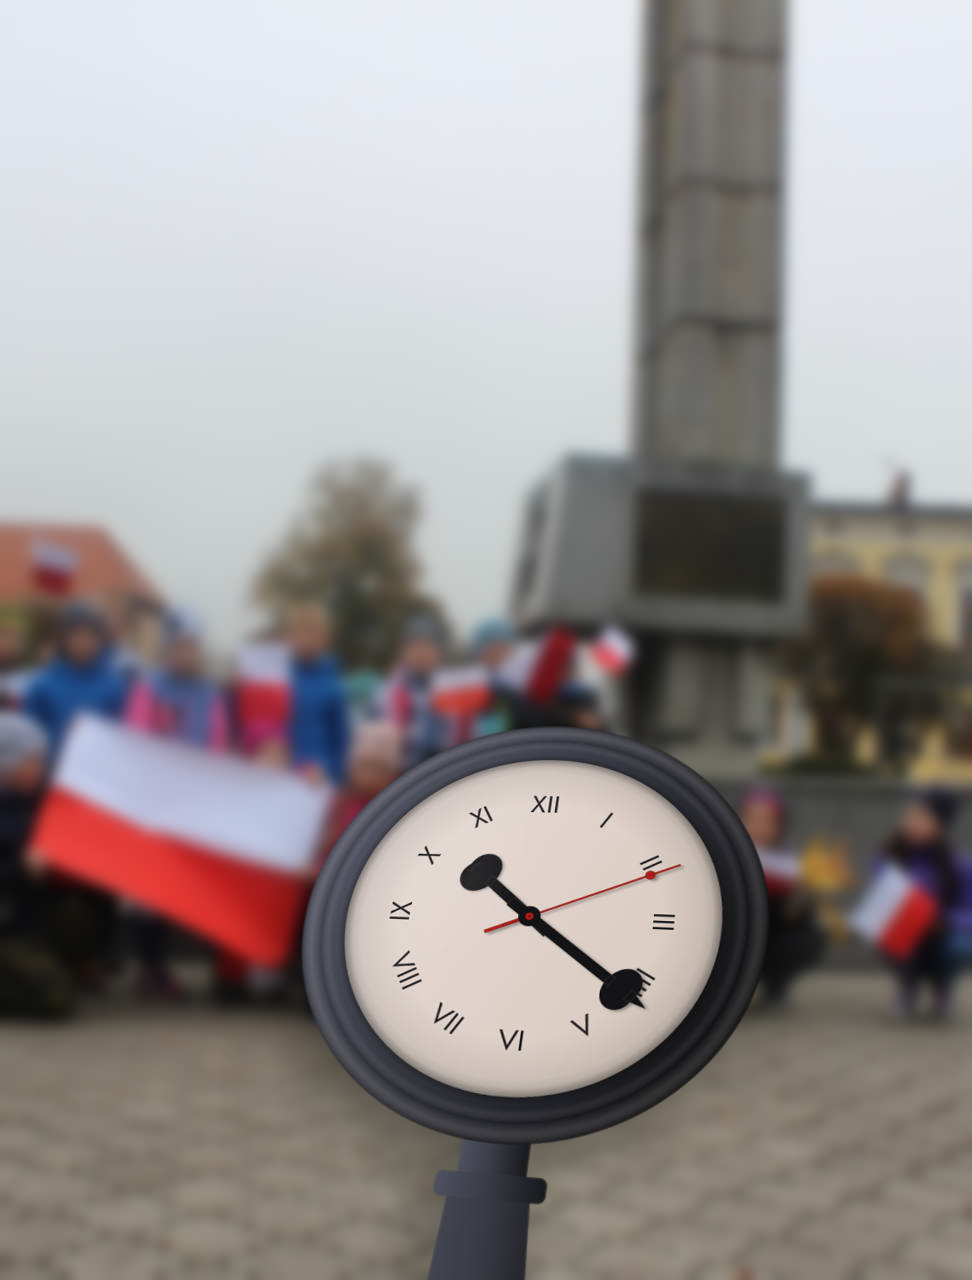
10:21:11
